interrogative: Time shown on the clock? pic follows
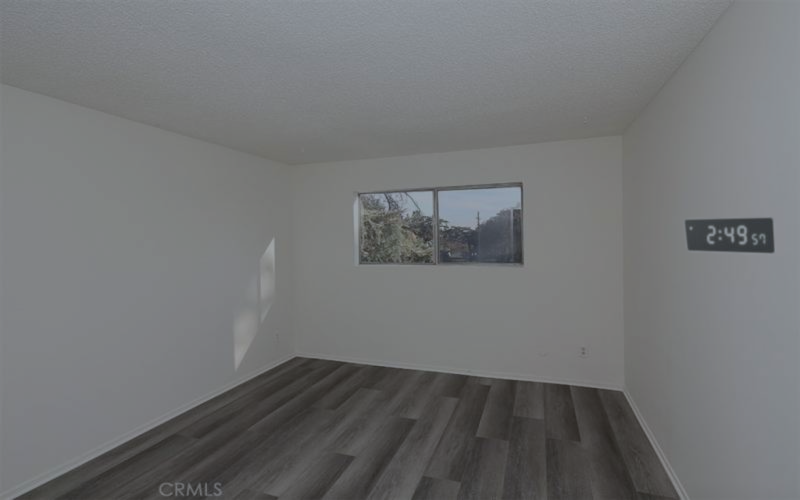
2:49
